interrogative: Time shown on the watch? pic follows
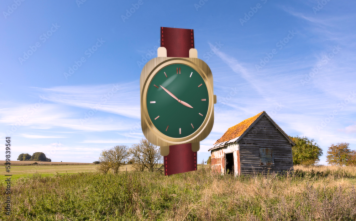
3:51
